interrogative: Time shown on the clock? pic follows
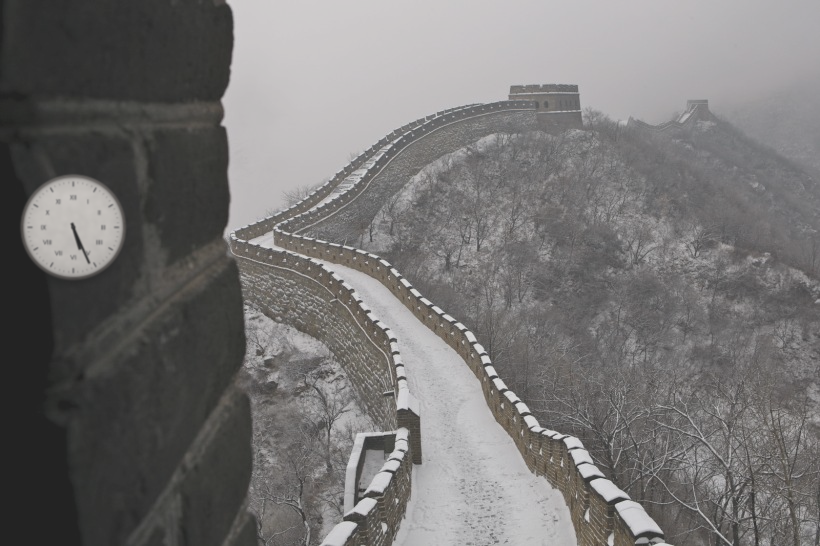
5:26
